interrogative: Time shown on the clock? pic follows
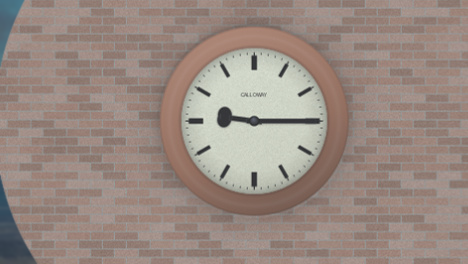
9:15
